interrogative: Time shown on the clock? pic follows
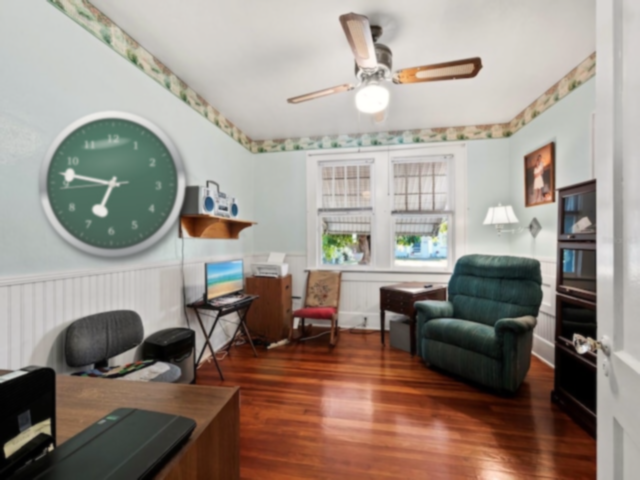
6:46:44
